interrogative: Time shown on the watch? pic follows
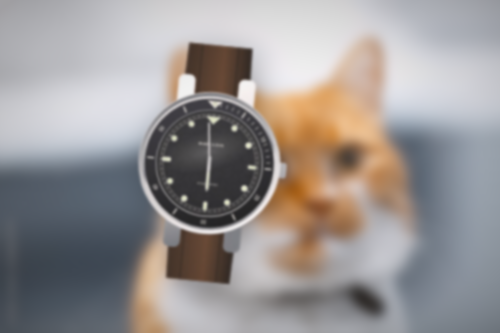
5:59
